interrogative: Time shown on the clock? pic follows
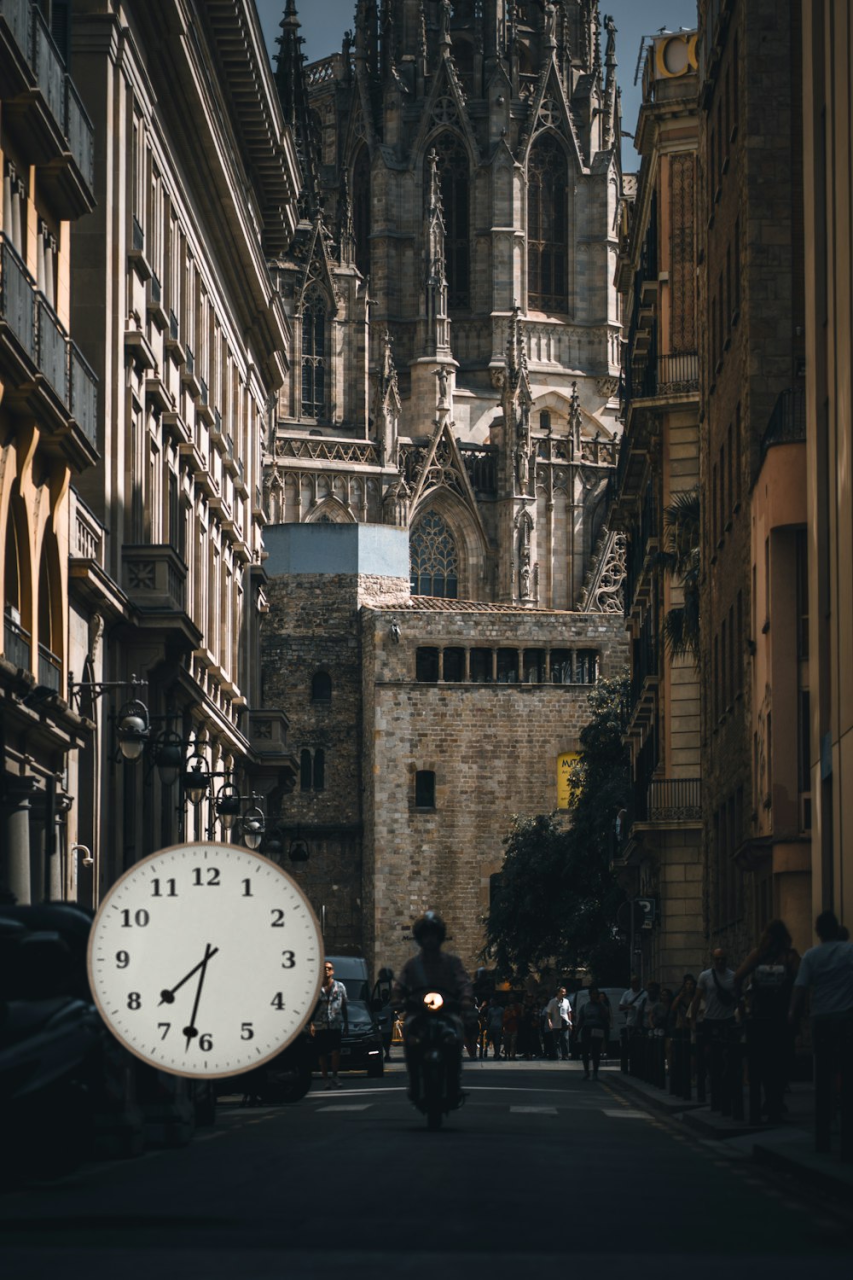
7:32
